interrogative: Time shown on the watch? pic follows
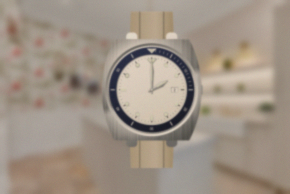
2:00
